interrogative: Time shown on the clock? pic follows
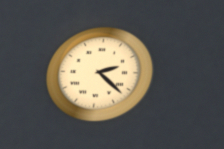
2:22
